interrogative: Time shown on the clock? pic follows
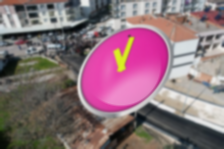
11:01
